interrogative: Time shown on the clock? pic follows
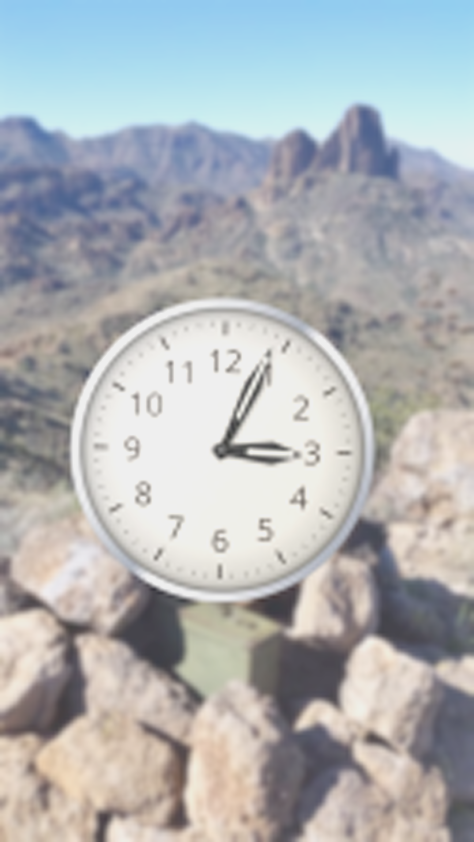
3:04
